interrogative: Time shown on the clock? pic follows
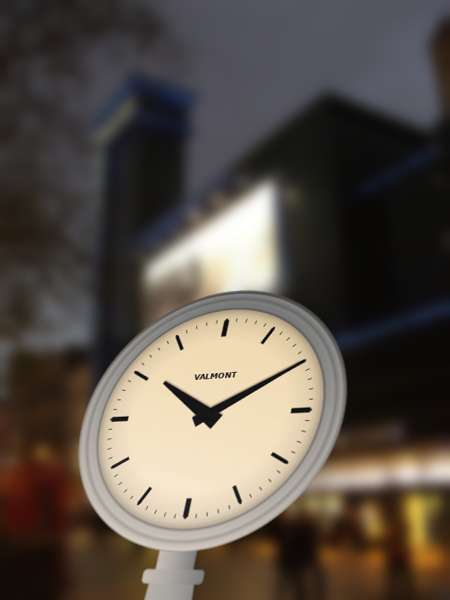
10:10
